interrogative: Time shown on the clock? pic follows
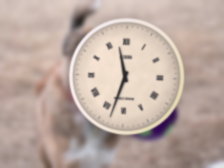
11:33
